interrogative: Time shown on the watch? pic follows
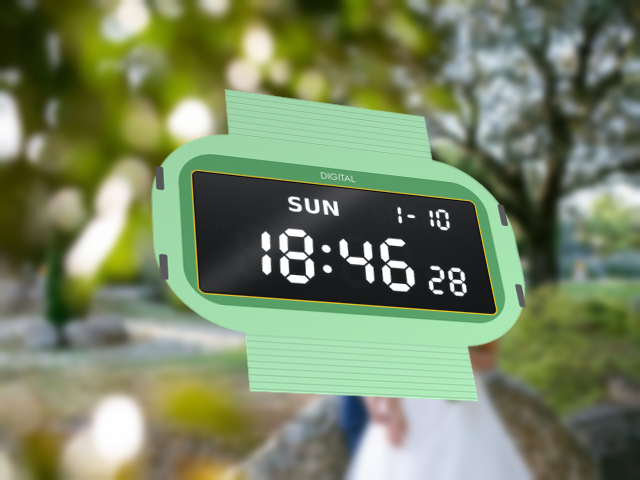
18:46:28
